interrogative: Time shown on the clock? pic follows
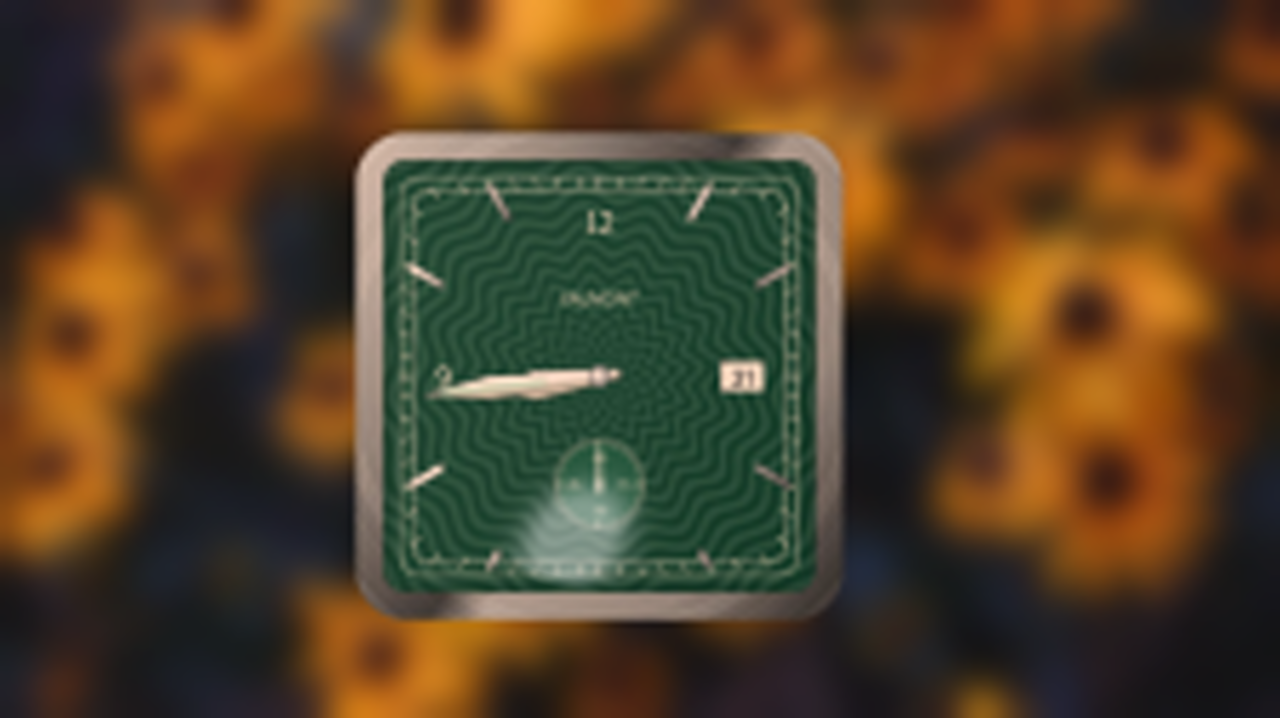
8:44
